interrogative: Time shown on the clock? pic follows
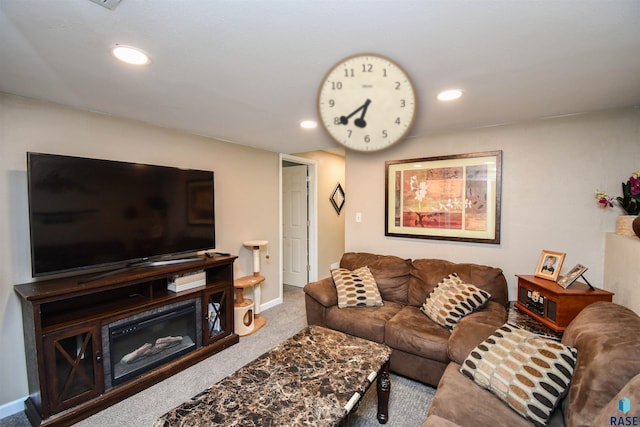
6:39
